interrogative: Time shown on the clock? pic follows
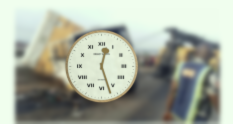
12:27
